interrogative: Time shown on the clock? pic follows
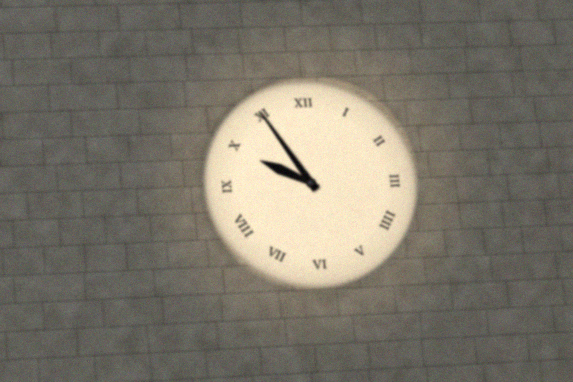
9:55
